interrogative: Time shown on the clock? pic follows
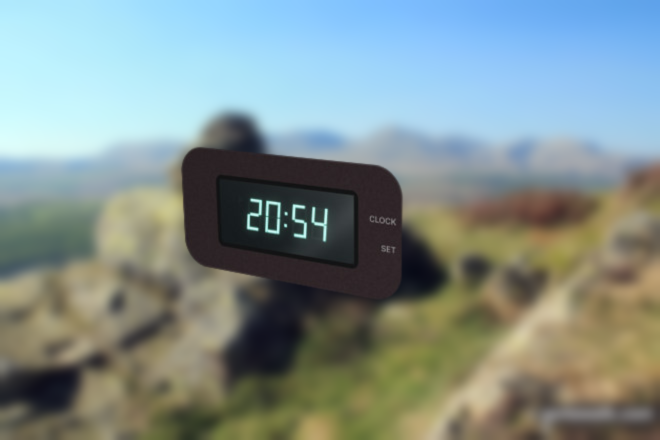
20:54
